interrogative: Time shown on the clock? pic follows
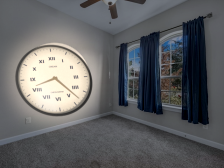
8:23
